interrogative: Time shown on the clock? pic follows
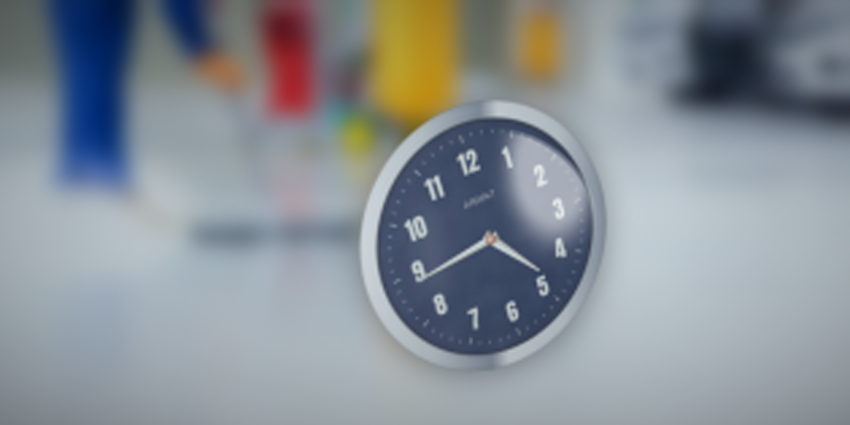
4:44
